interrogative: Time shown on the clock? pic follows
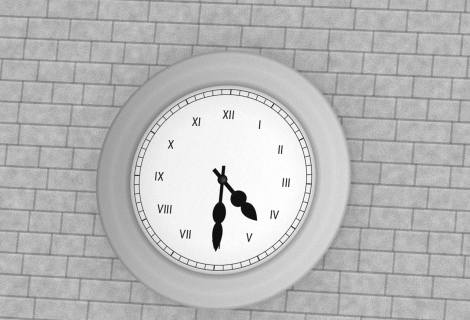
4:30
